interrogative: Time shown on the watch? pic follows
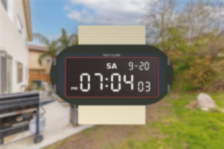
7:04:03
